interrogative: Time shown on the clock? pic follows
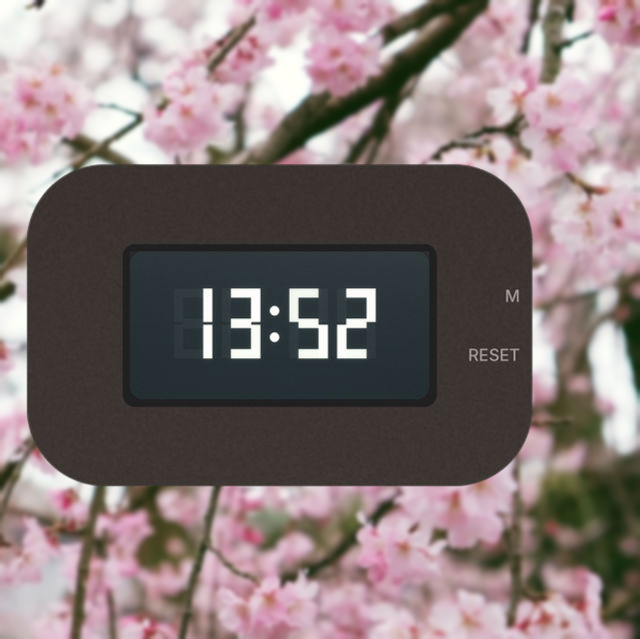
13:52
